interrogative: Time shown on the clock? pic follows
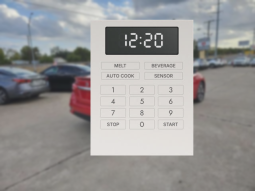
12:20
